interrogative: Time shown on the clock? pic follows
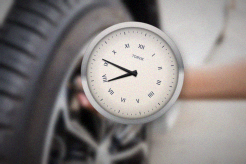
7:46
